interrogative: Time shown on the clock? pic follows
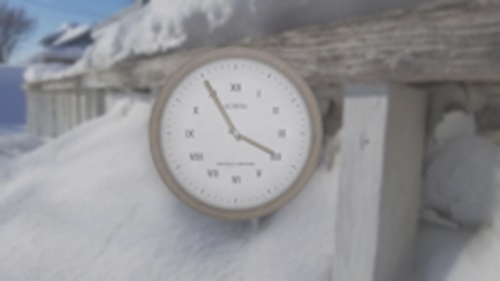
3:55
